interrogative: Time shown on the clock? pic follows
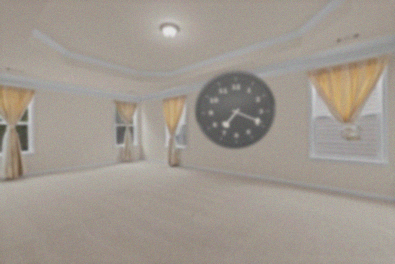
7:19
